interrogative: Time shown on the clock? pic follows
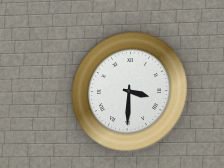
3:30
